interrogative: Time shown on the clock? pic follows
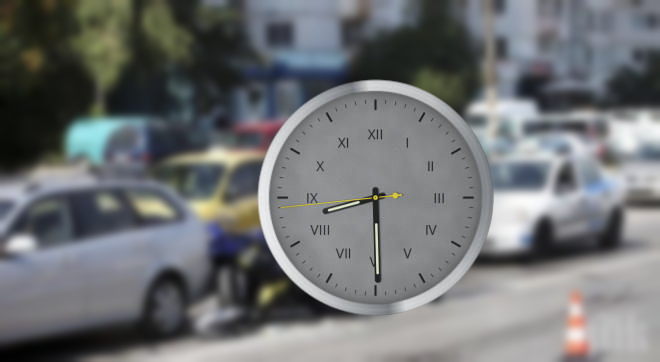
8:29:44
